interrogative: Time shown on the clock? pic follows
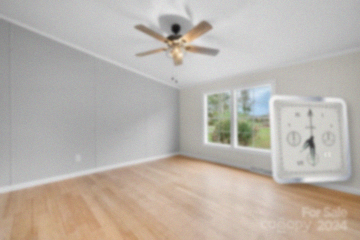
7:30
